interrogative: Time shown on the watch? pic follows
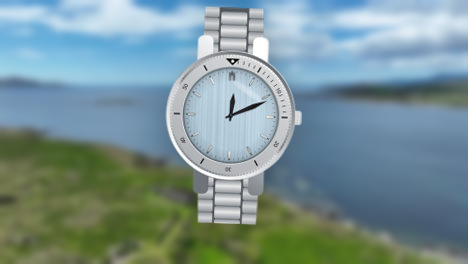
12:11
